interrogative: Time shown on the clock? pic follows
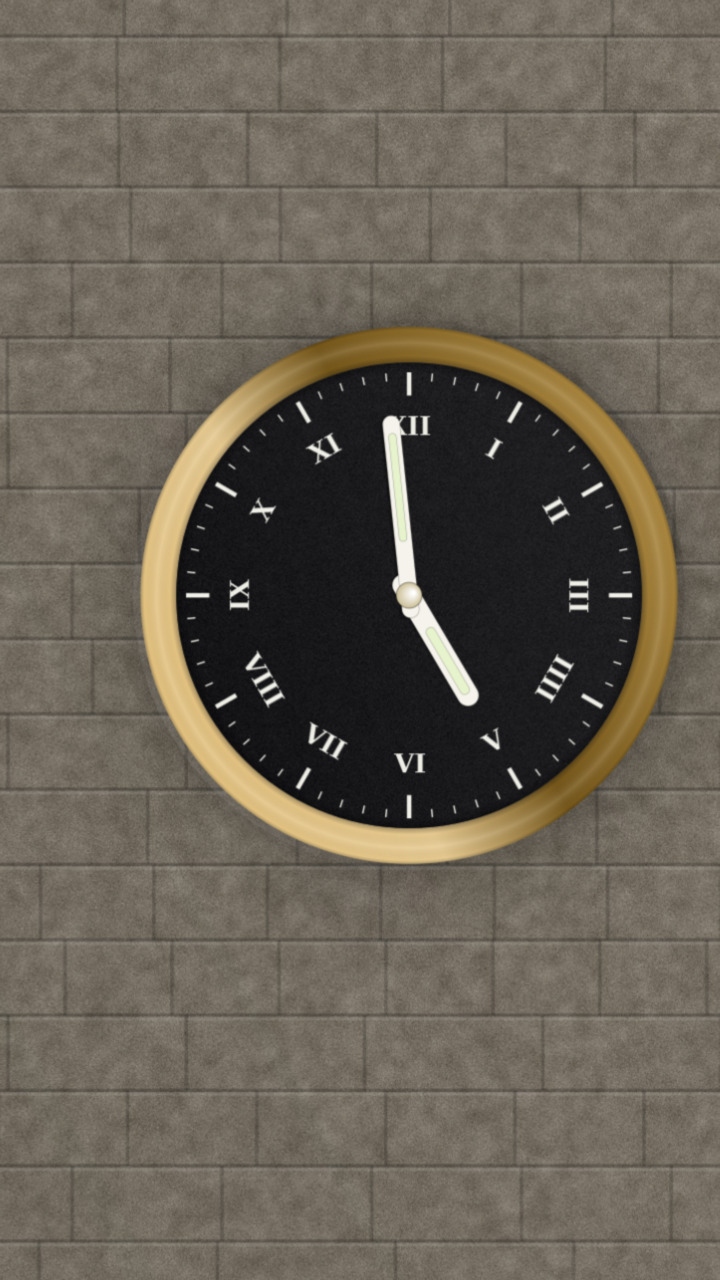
4:59
